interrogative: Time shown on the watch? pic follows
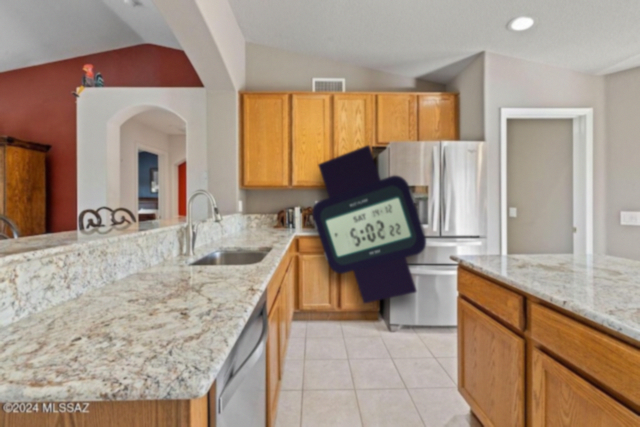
5:02
